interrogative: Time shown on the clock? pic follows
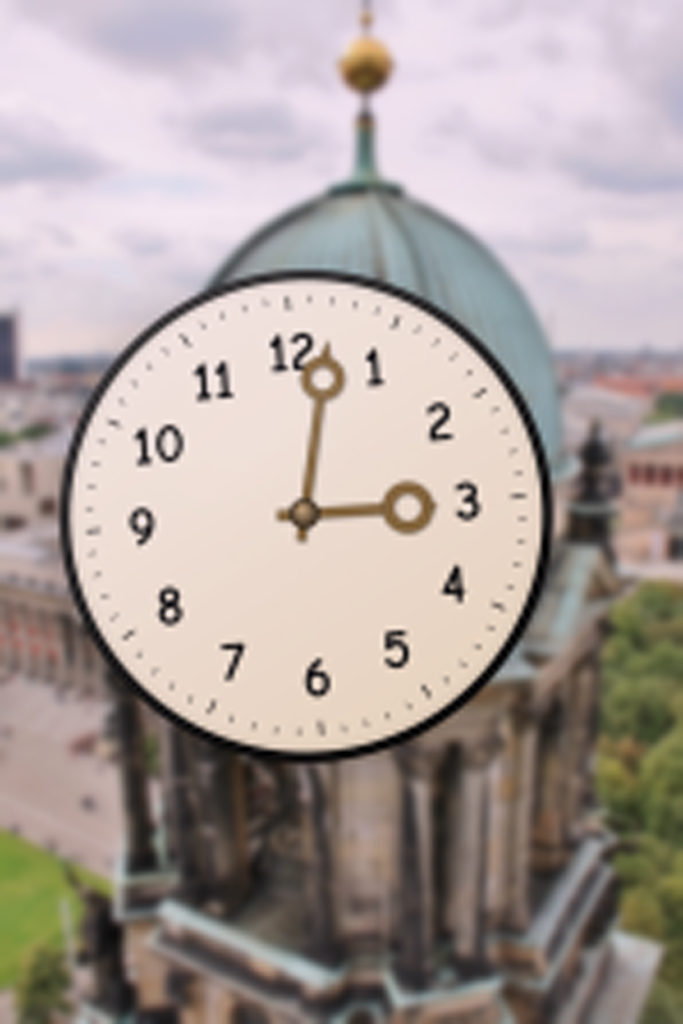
3:02
